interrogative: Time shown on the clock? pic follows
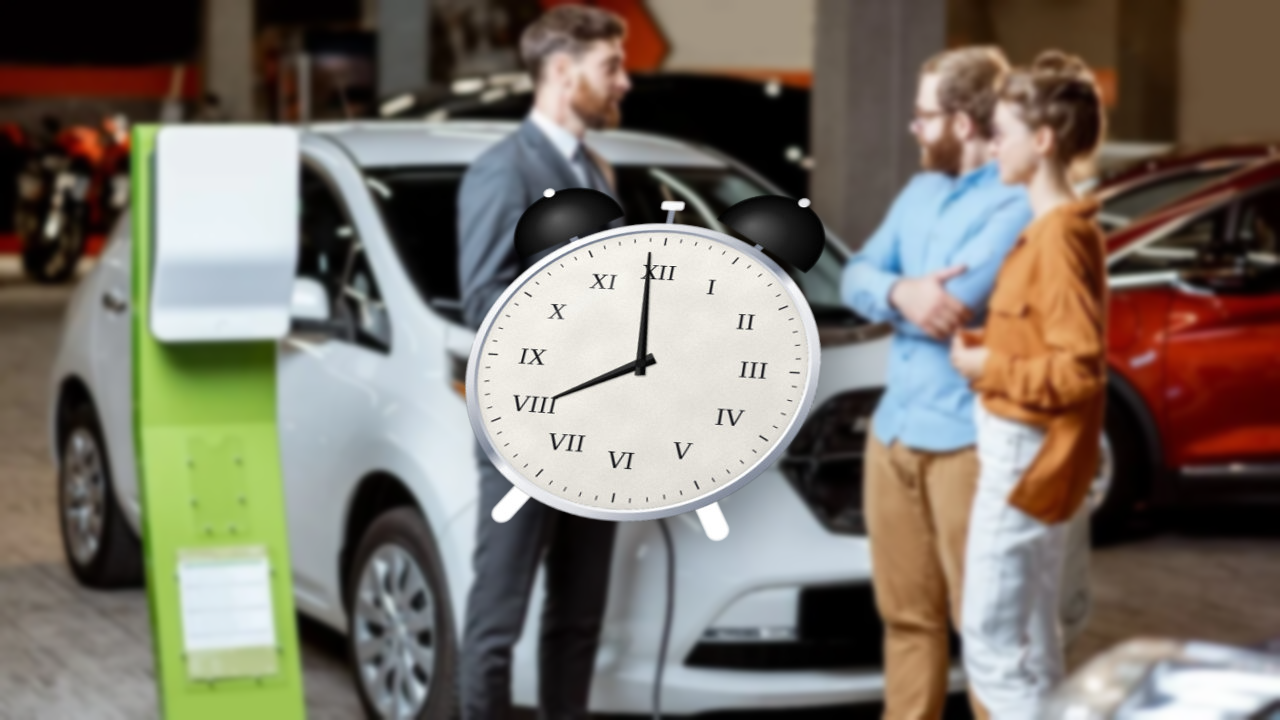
7:59
